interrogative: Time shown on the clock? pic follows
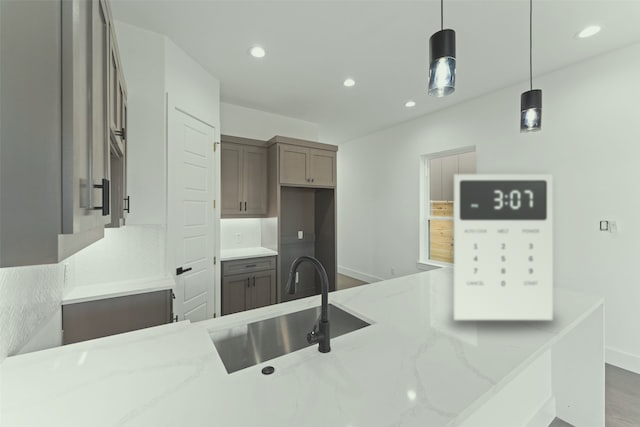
3:07
